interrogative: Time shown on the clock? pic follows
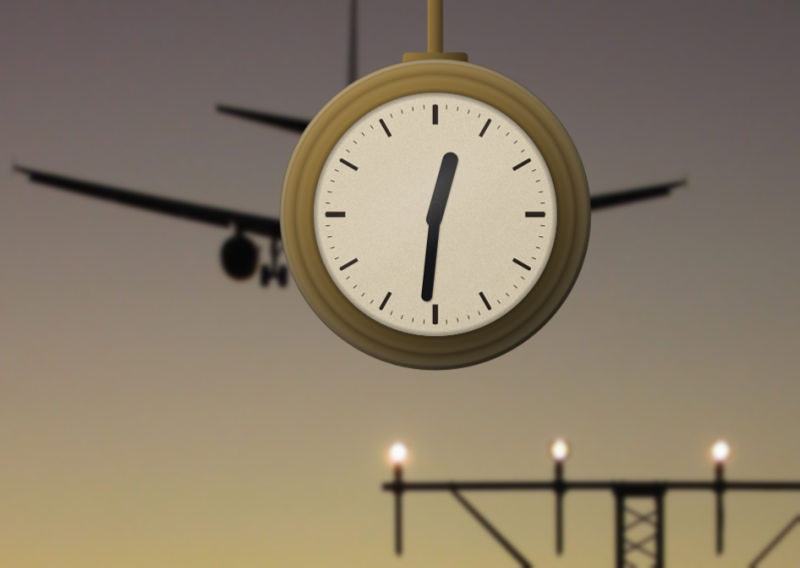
12:31
